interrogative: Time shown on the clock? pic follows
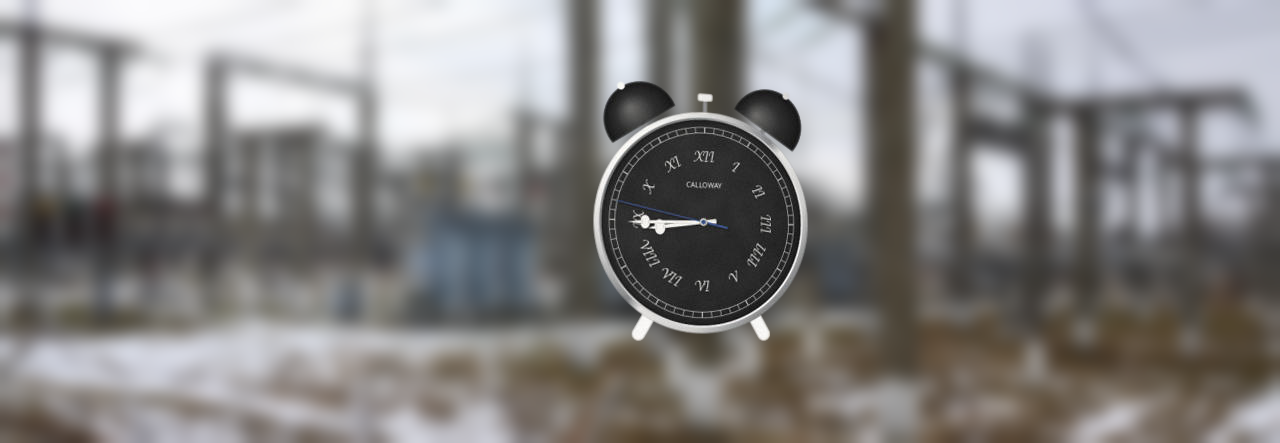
8:44:47
